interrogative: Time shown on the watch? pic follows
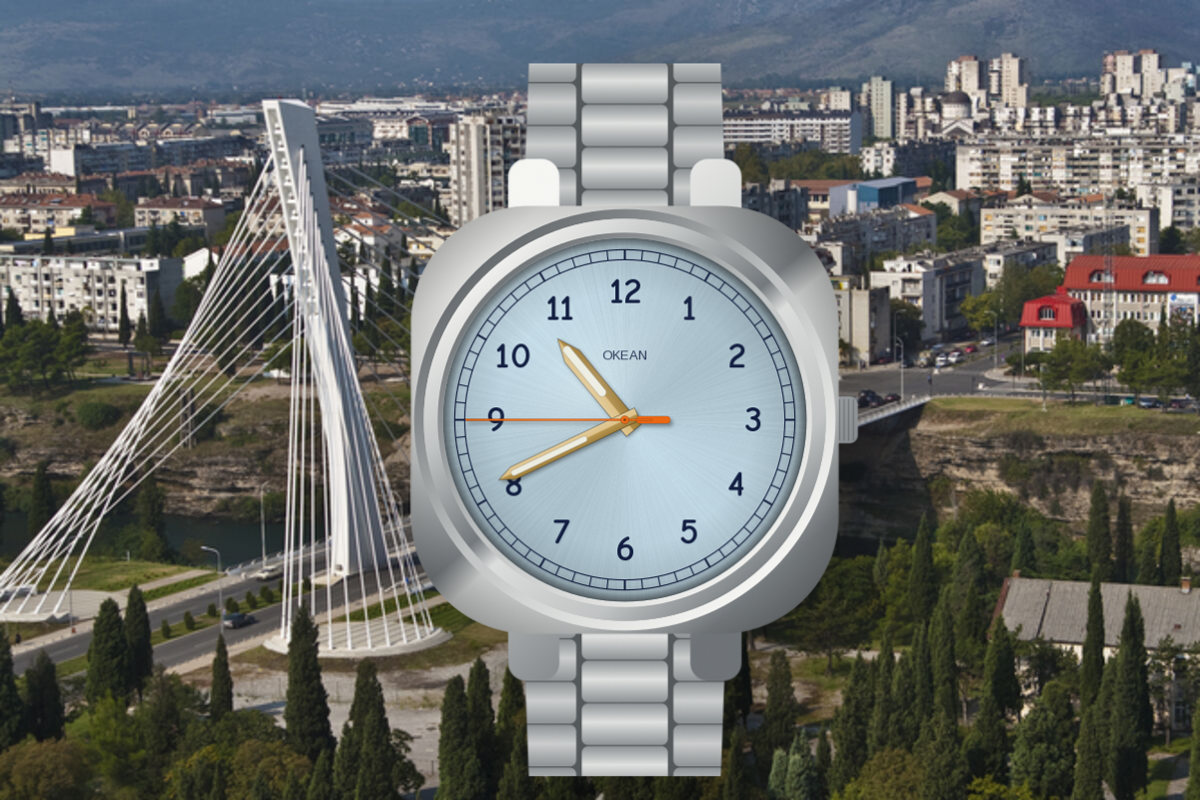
10:40:45
